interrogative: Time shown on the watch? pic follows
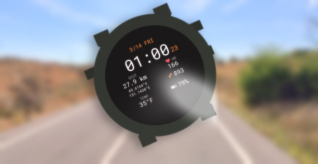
1:00
